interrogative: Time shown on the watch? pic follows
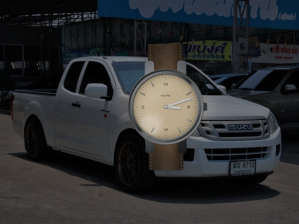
3:12
